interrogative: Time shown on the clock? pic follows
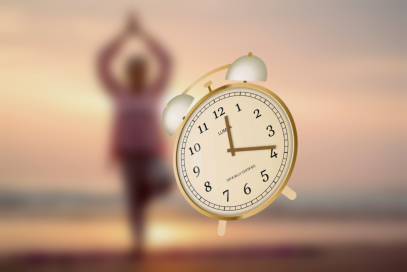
12:19
